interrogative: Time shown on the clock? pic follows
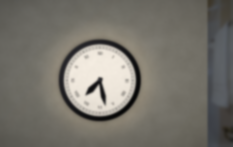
7:28
